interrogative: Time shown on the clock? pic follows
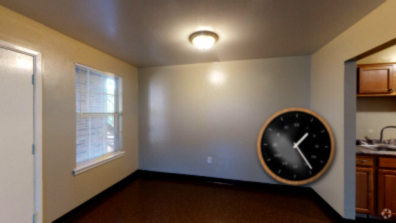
1:24
